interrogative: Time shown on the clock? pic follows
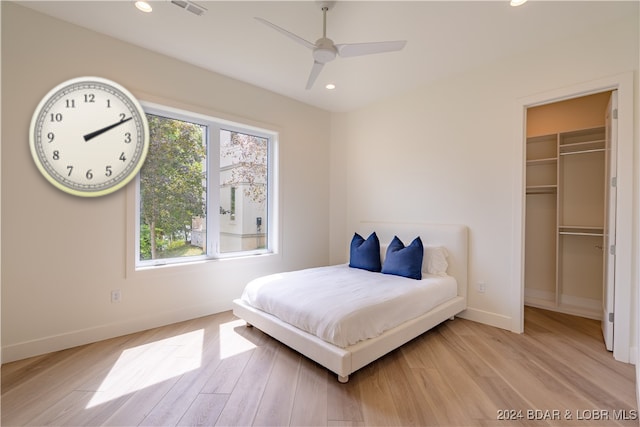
2:11
